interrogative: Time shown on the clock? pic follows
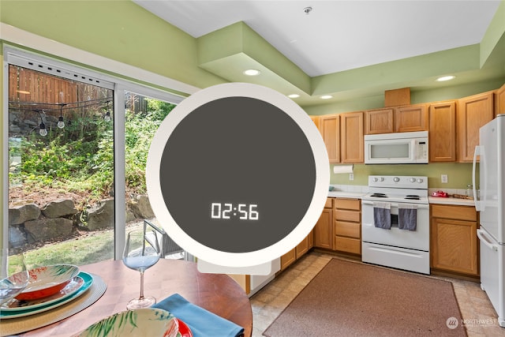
2:56
